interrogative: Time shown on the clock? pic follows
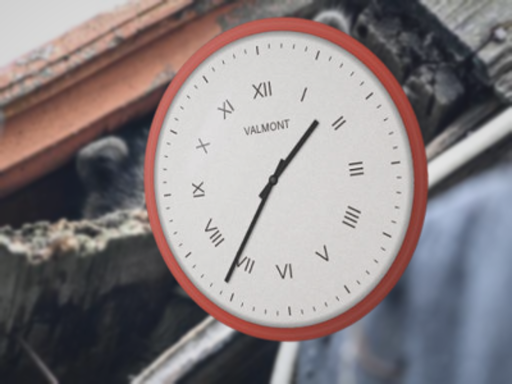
1:36
